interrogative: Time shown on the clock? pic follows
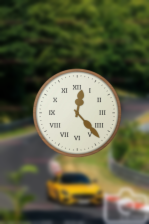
12:23
